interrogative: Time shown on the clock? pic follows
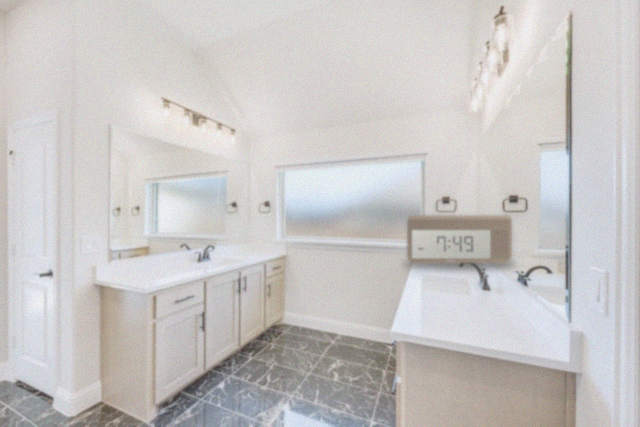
7:49
